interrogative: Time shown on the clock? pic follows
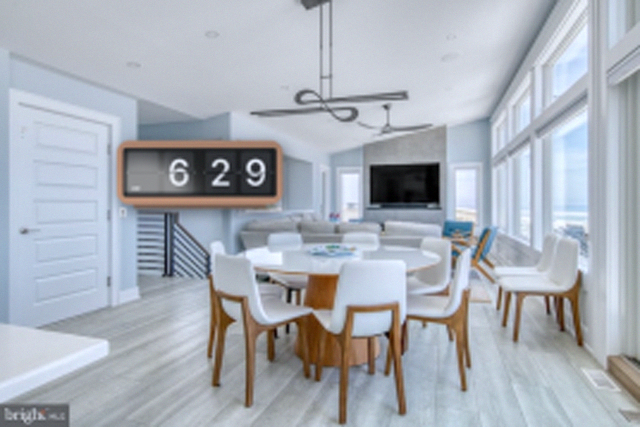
6:29
